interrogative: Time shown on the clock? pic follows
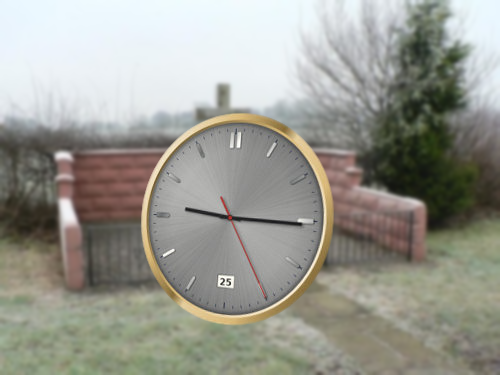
9:15:25
